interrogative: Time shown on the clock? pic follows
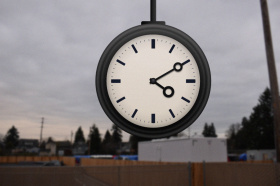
4:10
